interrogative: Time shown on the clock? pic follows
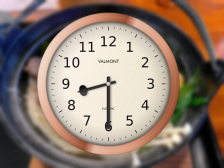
8:30
